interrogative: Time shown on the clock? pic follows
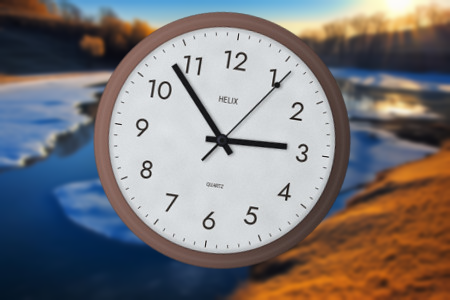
2:53:06
